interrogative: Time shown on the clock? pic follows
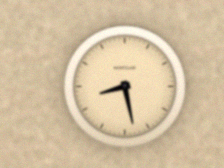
8:28
